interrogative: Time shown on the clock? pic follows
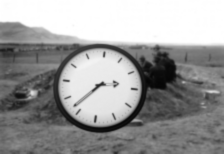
2:37
